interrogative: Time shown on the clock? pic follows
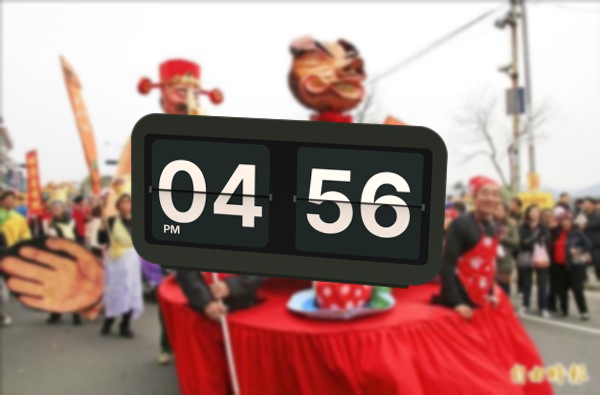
4:56
